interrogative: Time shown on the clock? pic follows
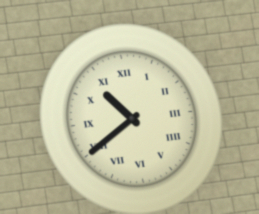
10:40
